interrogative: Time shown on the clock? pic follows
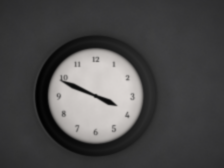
3:49
